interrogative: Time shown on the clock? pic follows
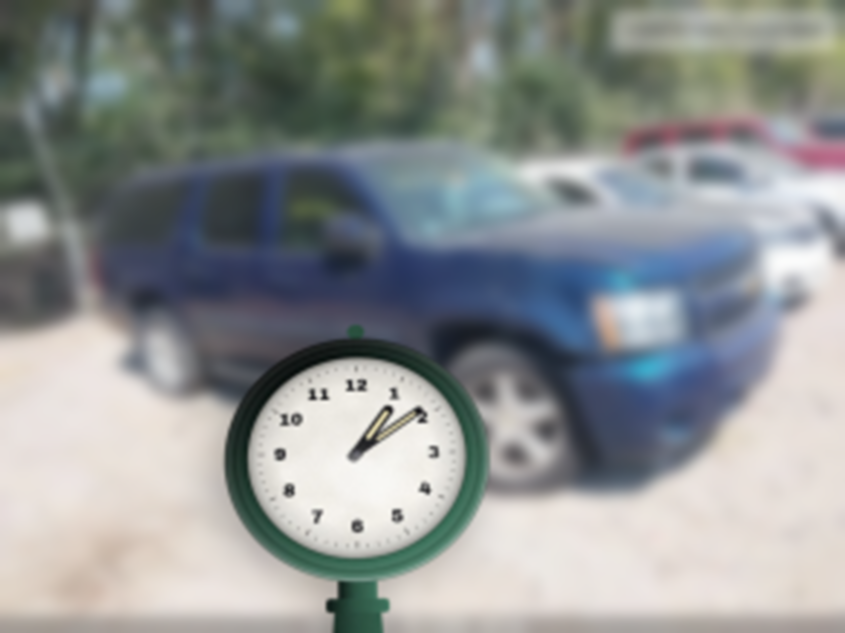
1:09
